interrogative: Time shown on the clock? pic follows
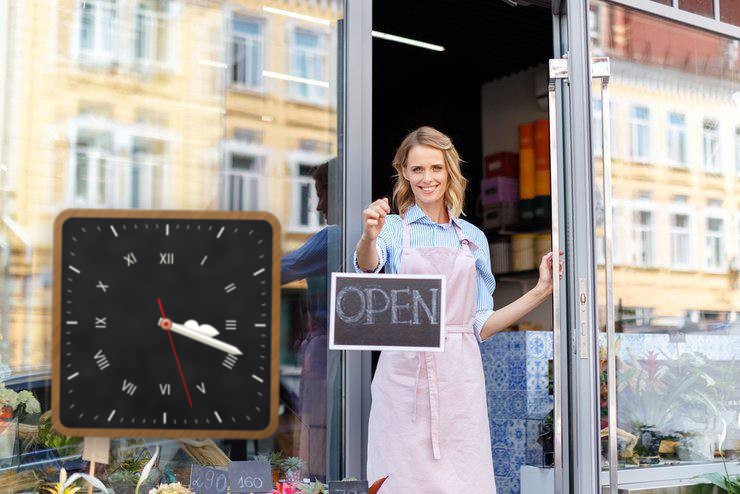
3:18:27
